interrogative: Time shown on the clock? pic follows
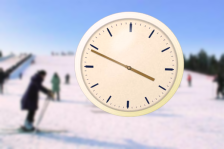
3:49
